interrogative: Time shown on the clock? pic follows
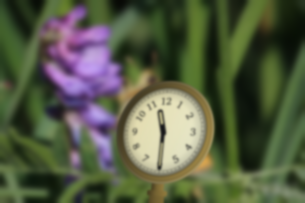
11:30
